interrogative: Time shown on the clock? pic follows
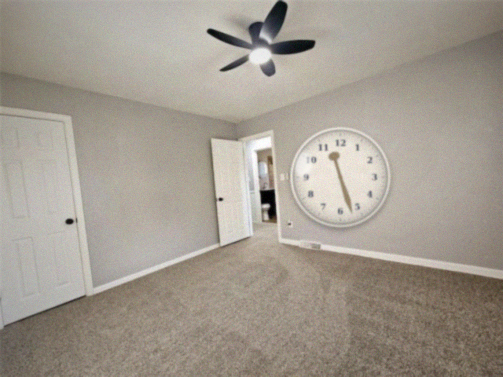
11:27
